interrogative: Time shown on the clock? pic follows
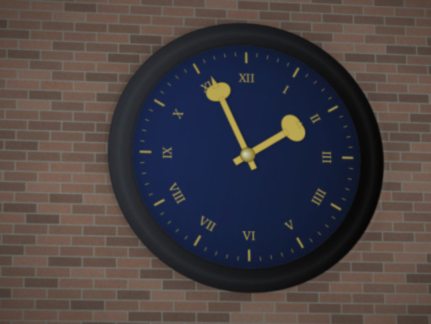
1:56
